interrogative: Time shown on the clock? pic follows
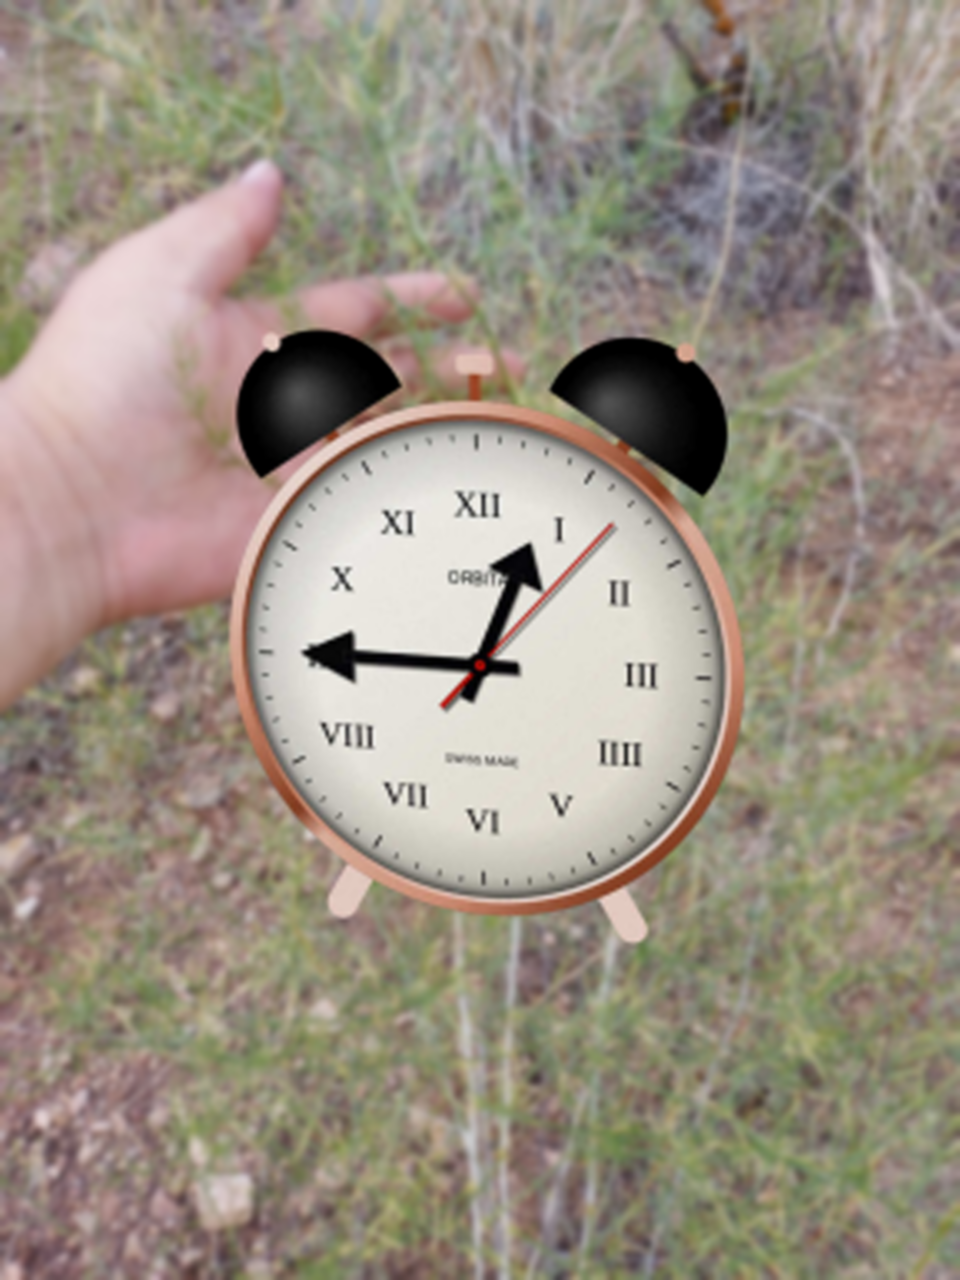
12:45:07
